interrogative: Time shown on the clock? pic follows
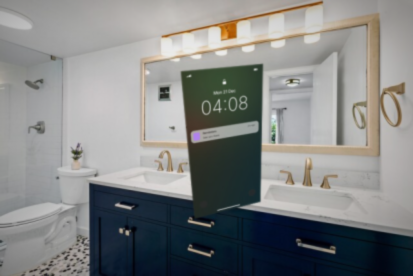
4:08
